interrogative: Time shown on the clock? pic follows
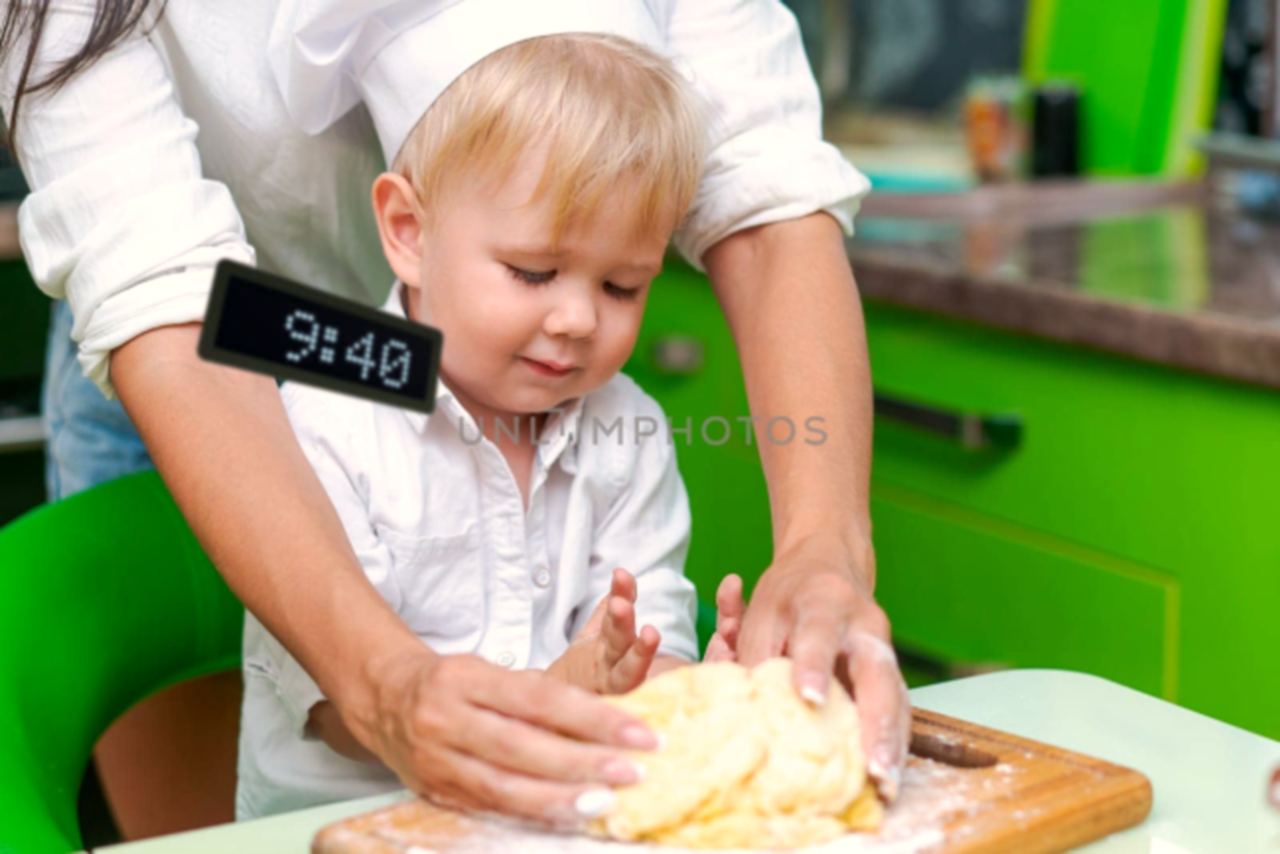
9:40
